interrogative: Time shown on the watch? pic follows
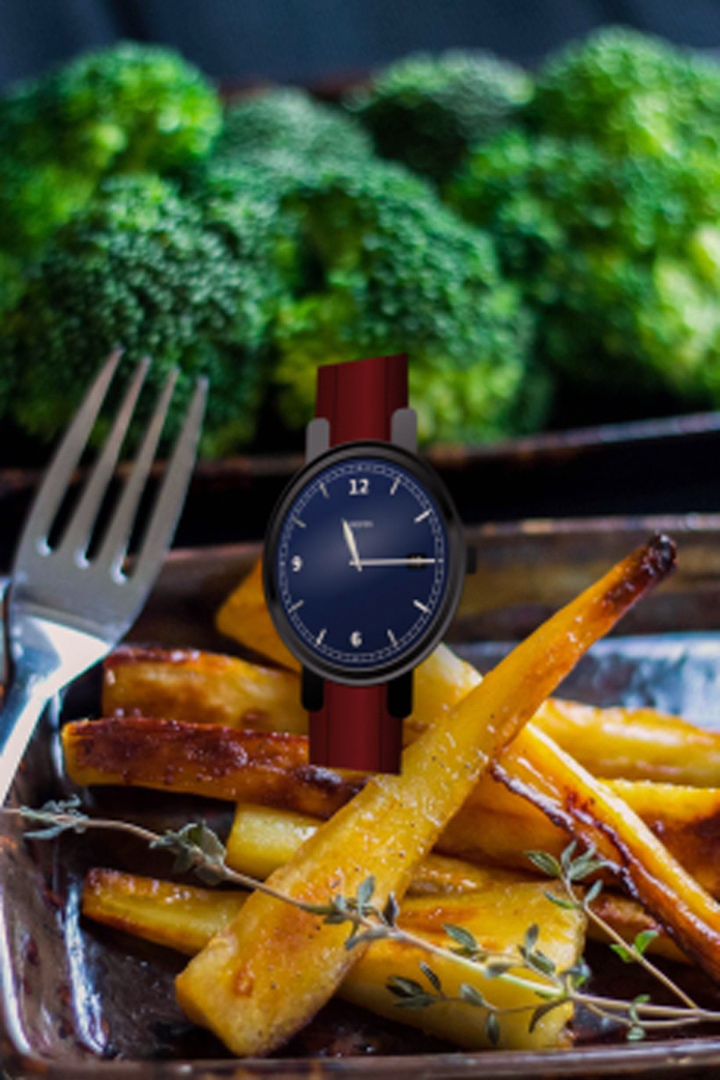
11:15
